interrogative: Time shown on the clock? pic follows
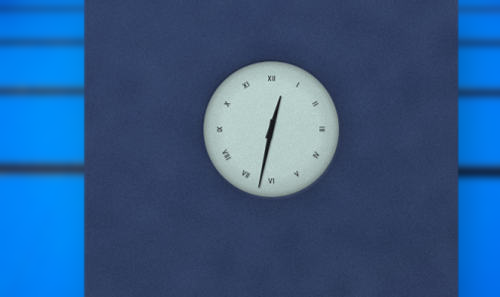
12:32
